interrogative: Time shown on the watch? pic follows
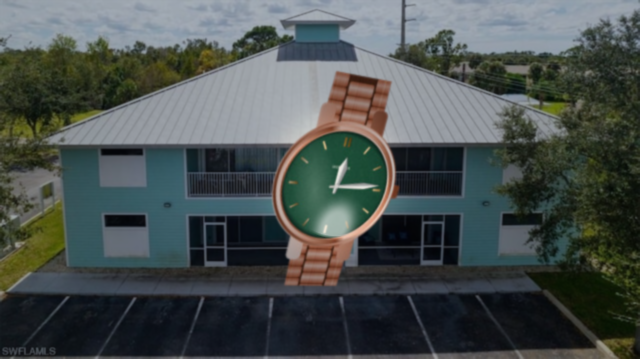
12:14
